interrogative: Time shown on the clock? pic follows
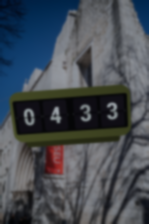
4:33
